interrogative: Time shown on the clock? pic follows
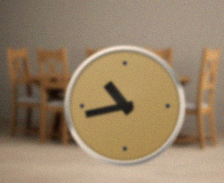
10:43
